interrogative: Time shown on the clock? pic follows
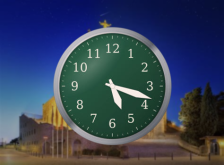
5:18
